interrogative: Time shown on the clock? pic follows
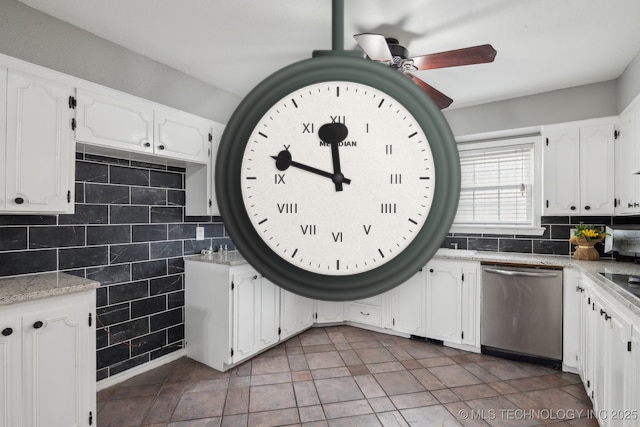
11:48
